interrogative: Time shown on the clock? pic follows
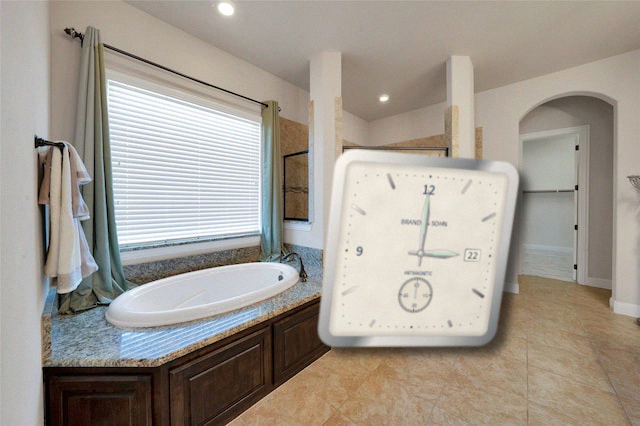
3:00
